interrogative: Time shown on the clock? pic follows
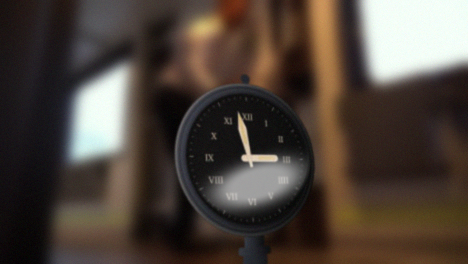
2:58
